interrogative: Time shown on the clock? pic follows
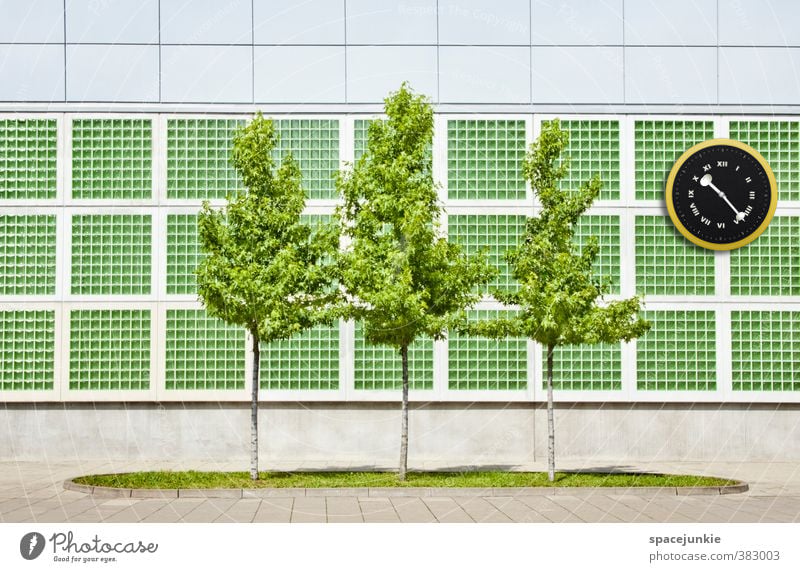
10:23
